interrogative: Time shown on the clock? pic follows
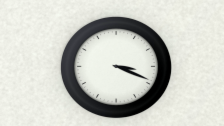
3:19
